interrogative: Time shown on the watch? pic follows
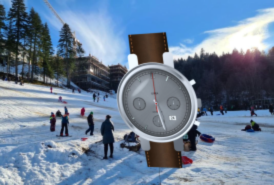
5:28
